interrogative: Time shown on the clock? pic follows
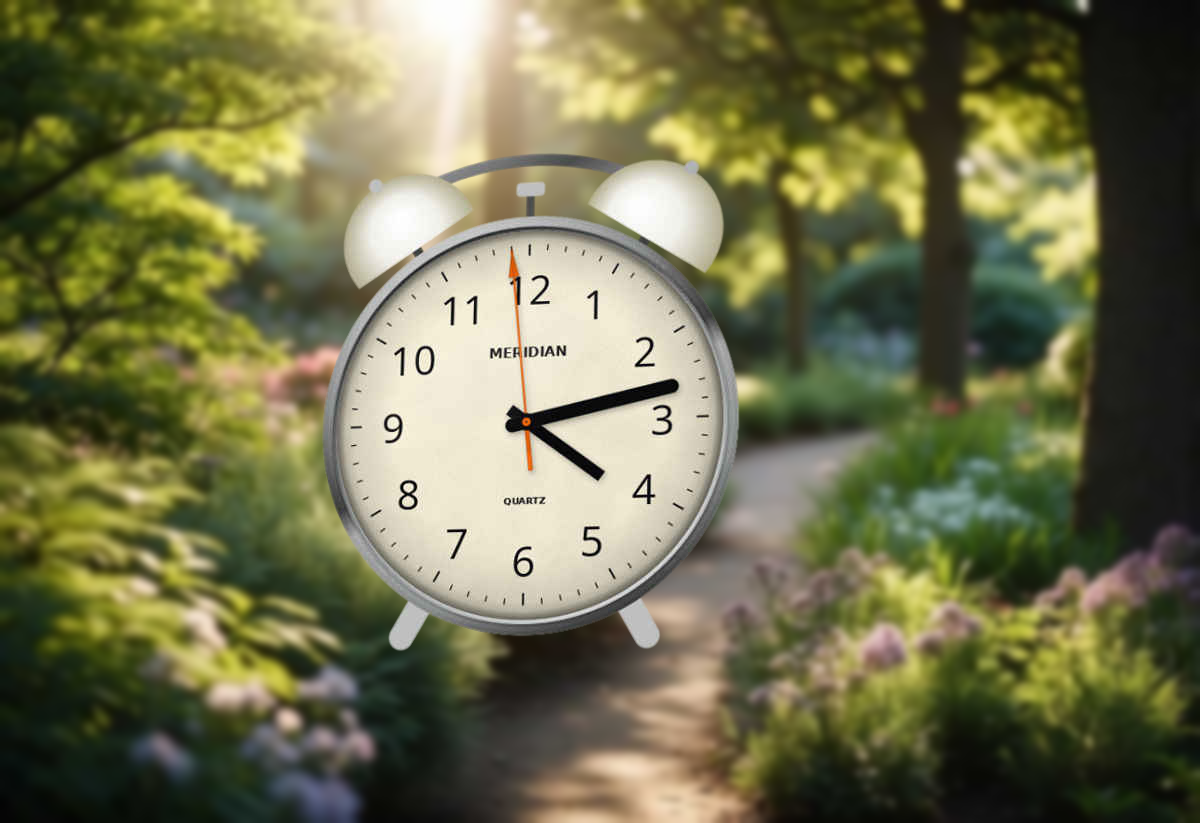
4:12:59
